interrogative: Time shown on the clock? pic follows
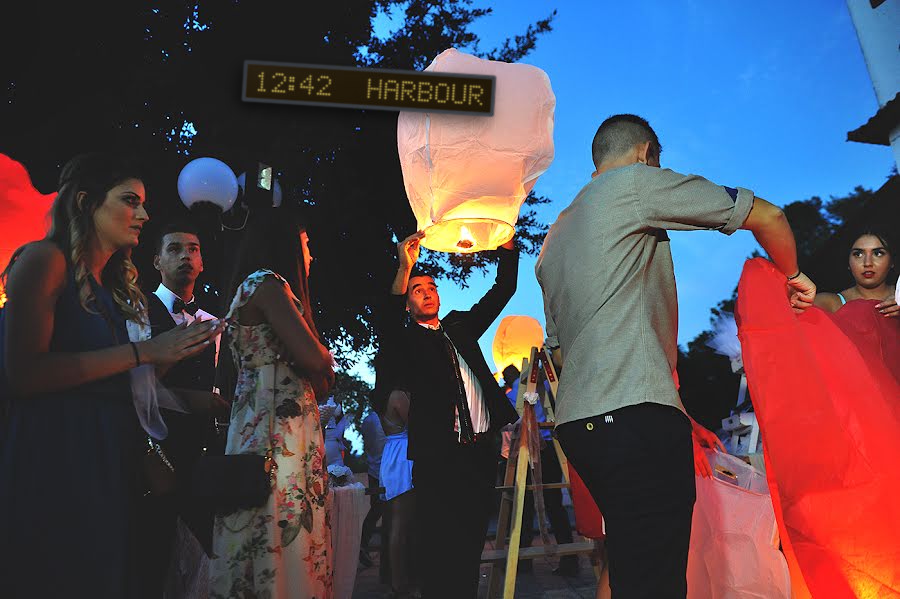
12:42
